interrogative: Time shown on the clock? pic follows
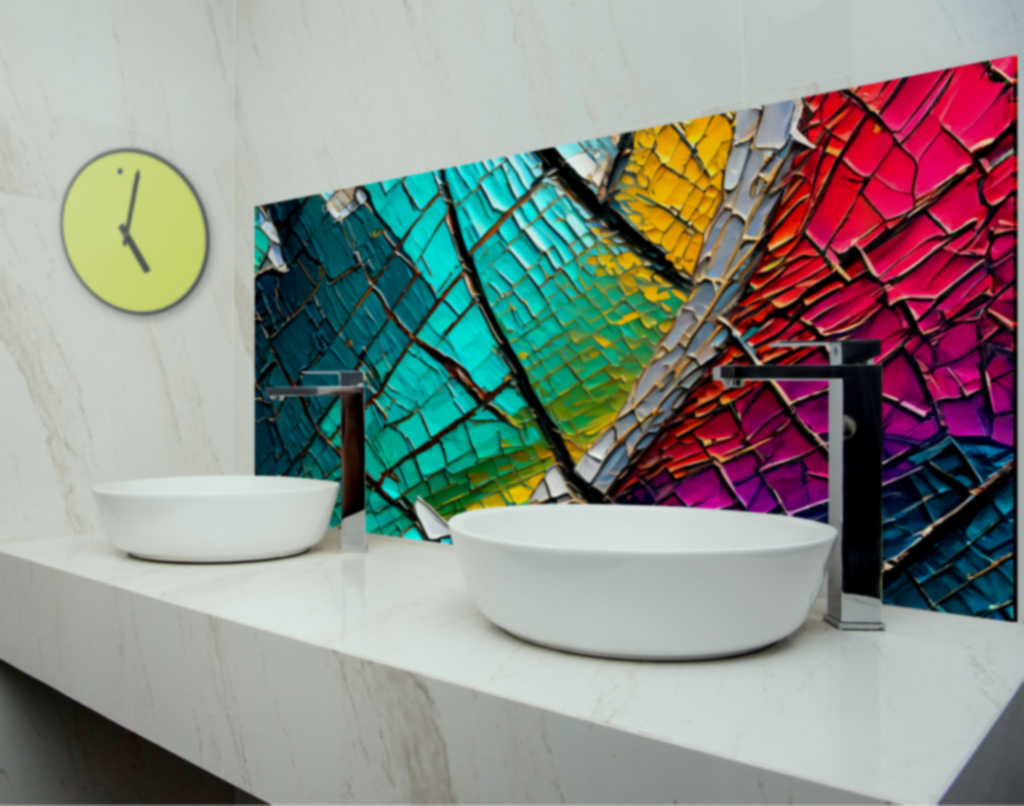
5:03
